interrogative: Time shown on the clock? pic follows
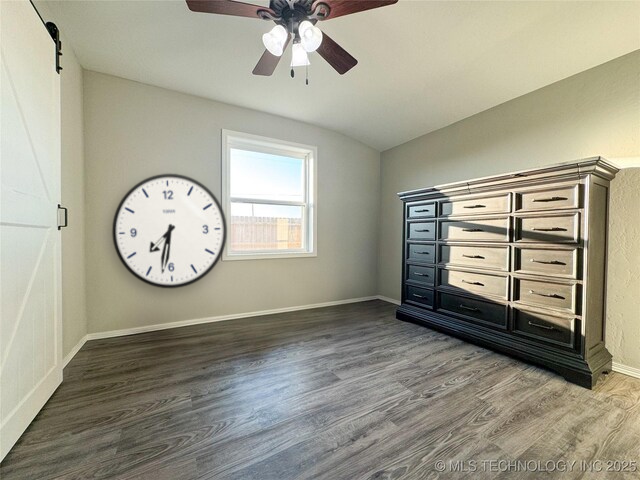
7:32
